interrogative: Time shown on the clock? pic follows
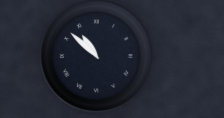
10:52
